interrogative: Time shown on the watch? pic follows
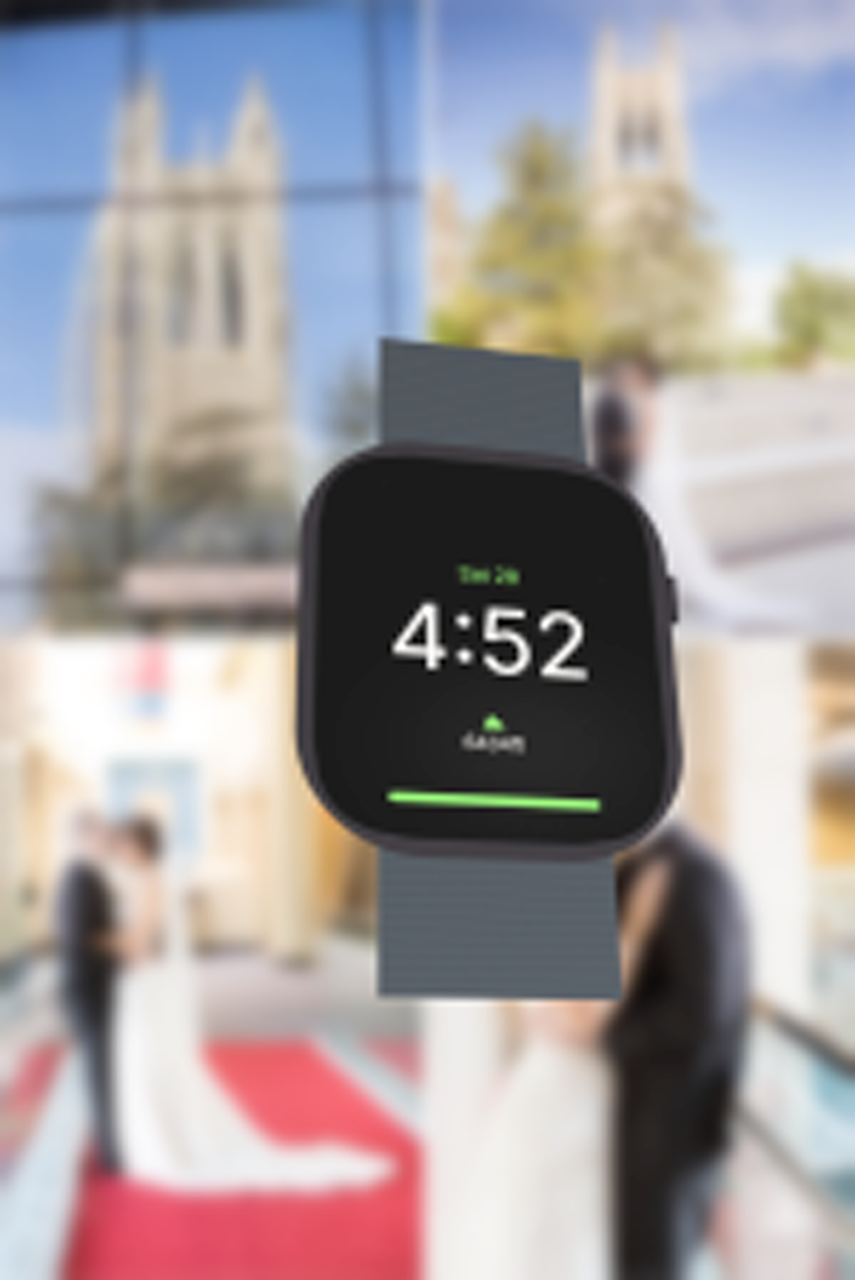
4:52
